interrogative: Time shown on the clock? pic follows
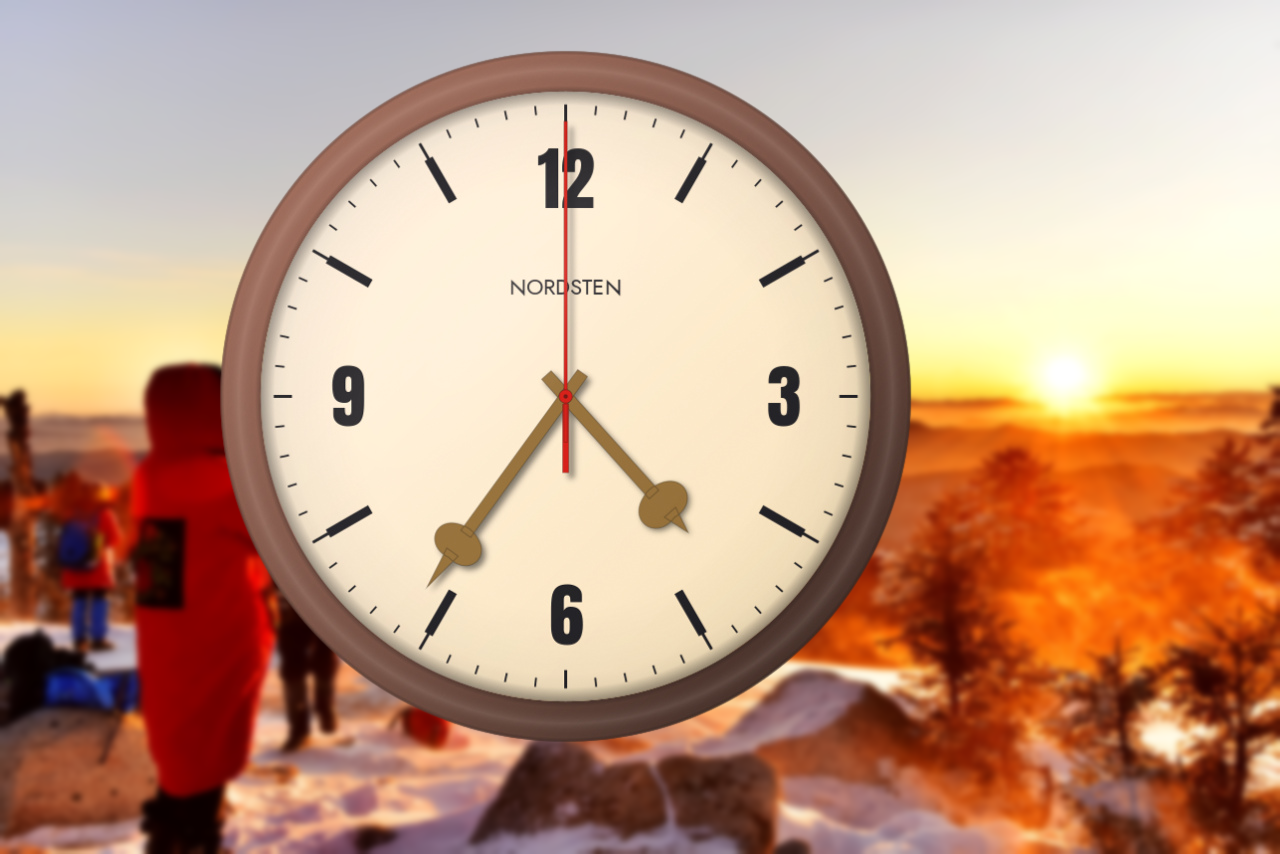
4:36:00
